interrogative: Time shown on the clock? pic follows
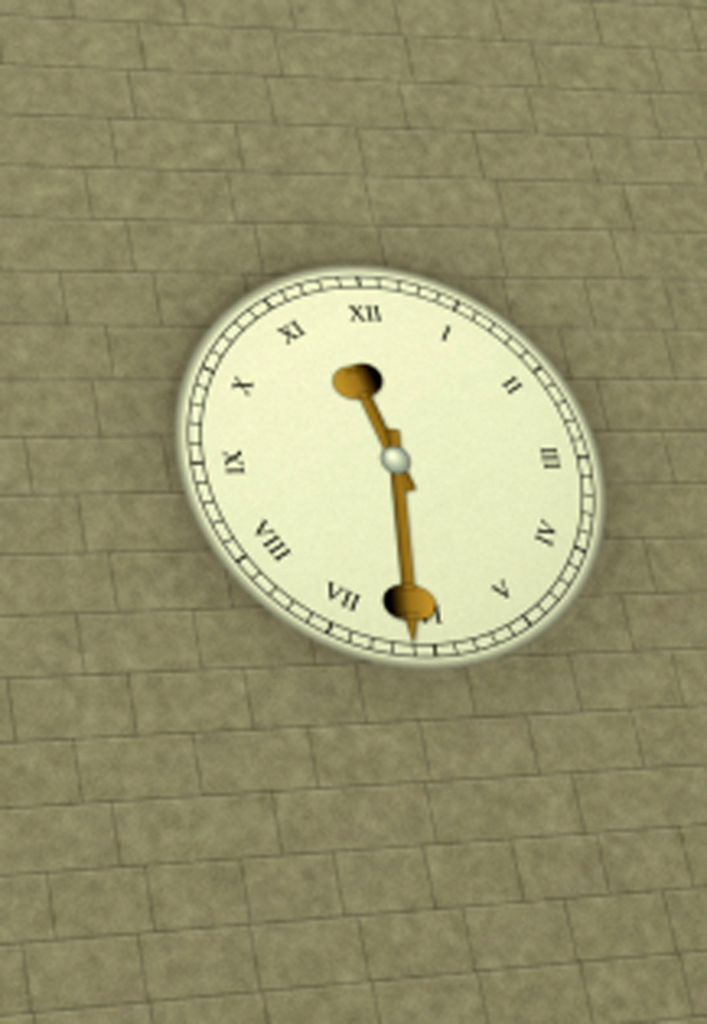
11:31
